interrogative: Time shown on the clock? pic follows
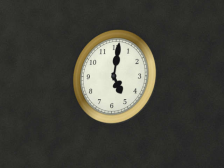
5:01
